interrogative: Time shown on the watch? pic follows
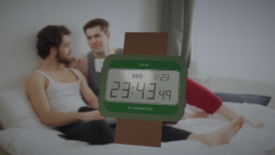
23:43:49
